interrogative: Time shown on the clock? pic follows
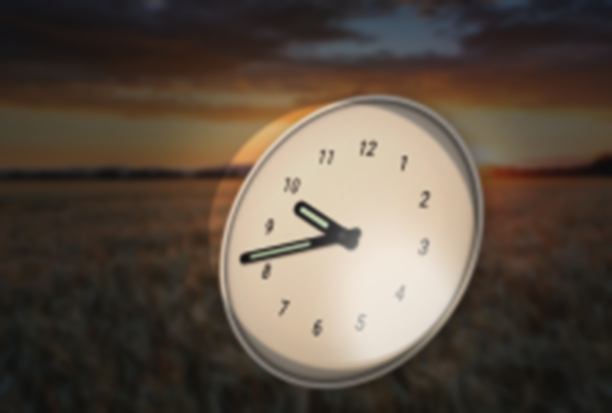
9:42
